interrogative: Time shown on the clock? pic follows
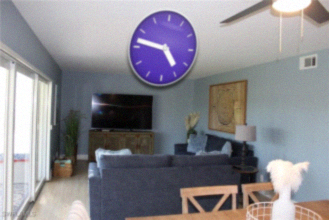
4:47
